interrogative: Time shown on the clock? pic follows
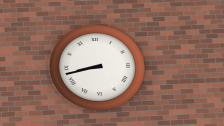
8:43
